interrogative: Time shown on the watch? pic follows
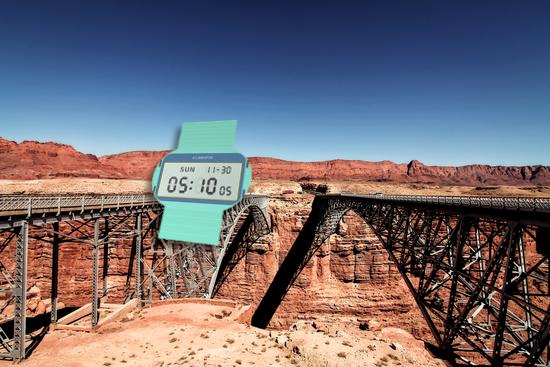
5:10:05
